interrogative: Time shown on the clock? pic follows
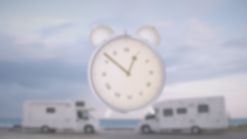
12:52
